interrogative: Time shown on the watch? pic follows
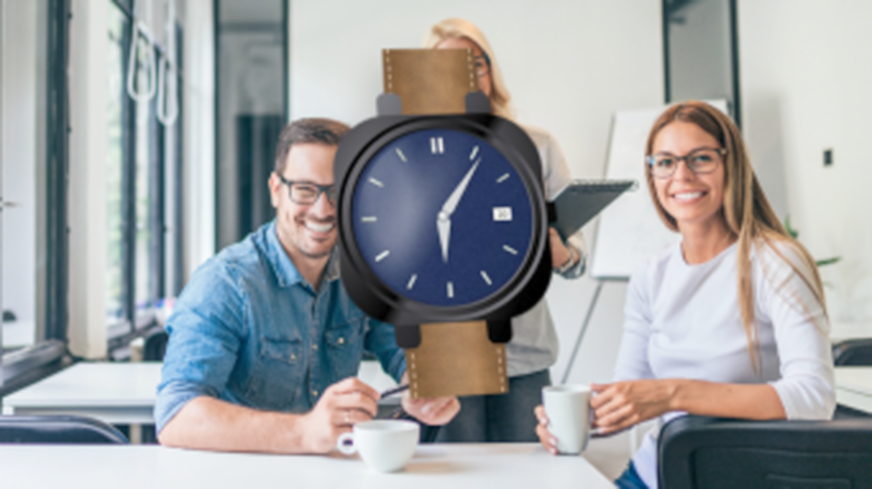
6:06
